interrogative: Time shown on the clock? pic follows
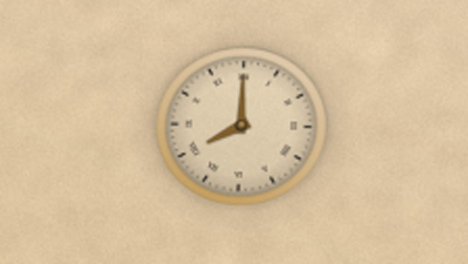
8:00
